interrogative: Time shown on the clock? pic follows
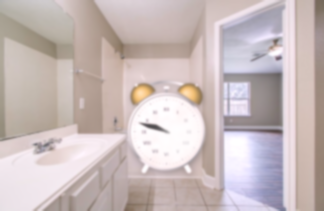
9:48
